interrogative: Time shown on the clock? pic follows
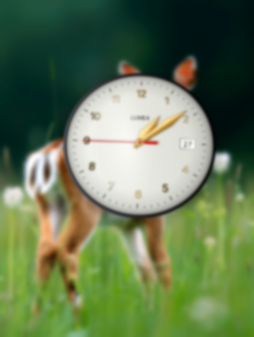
1:08:45
